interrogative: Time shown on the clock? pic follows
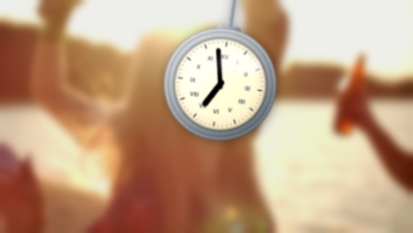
6:58
